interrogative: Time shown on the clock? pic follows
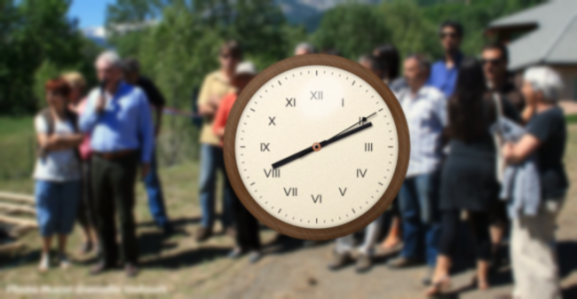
8:11:10
